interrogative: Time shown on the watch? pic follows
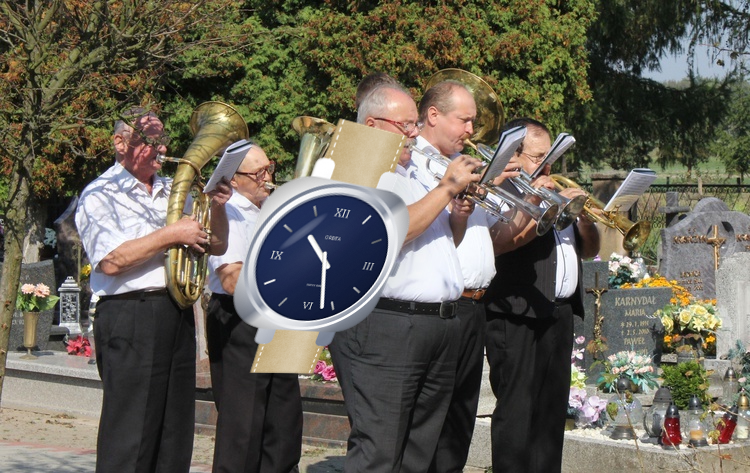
10:27
